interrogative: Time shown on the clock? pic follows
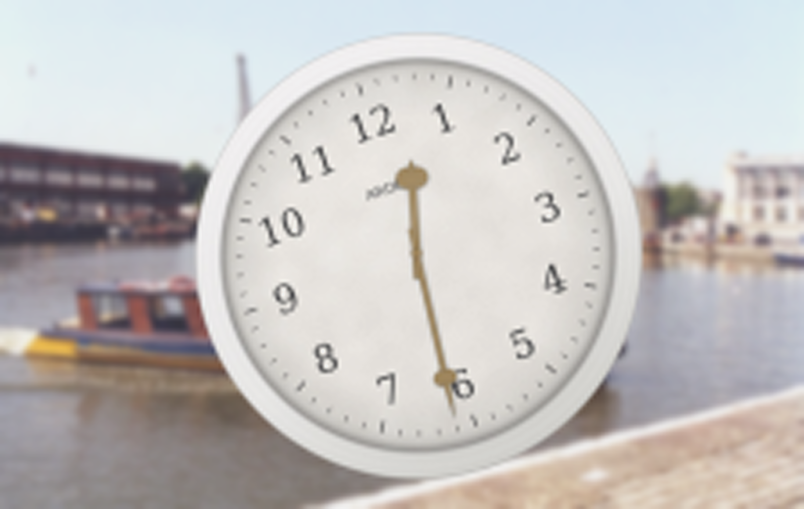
12:31
